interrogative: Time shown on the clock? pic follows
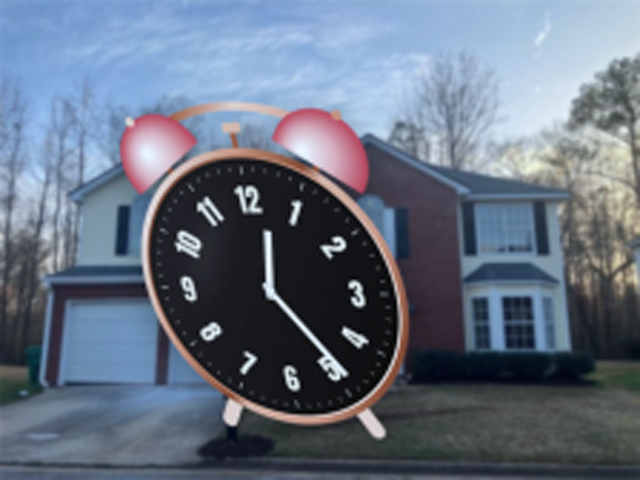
12:24
